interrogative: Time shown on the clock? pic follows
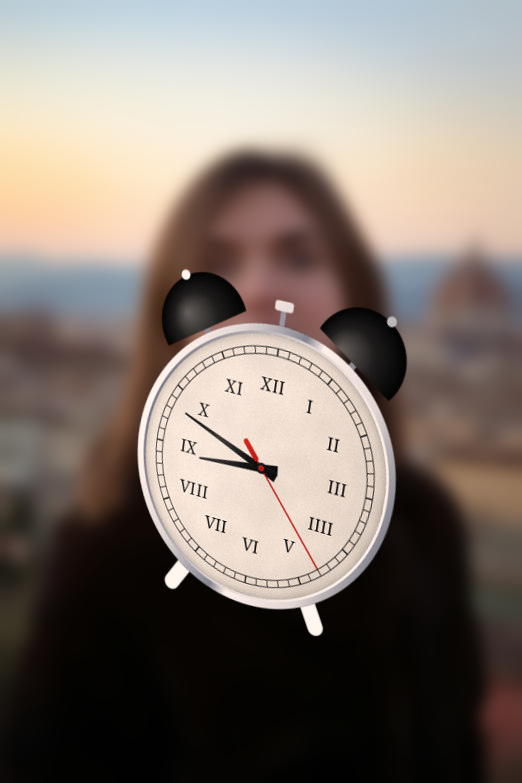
8:48:23
